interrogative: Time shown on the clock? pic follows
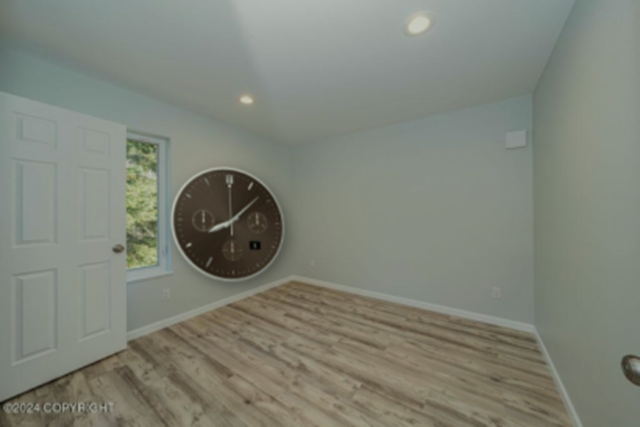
8:08
